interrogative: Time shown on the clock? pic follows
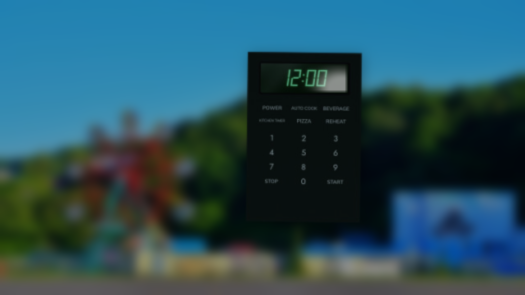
12:00
